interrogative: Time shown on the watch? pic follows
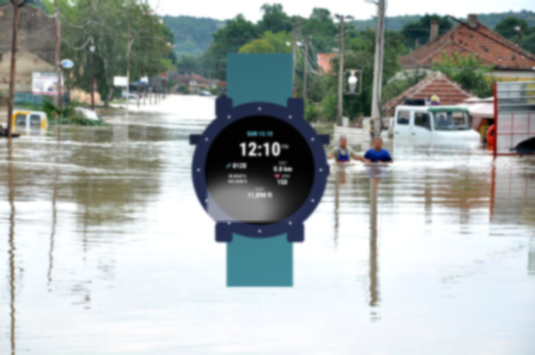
12:10
